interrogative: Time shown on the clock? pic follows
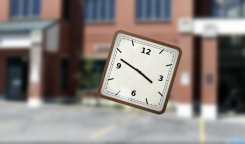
3:48
